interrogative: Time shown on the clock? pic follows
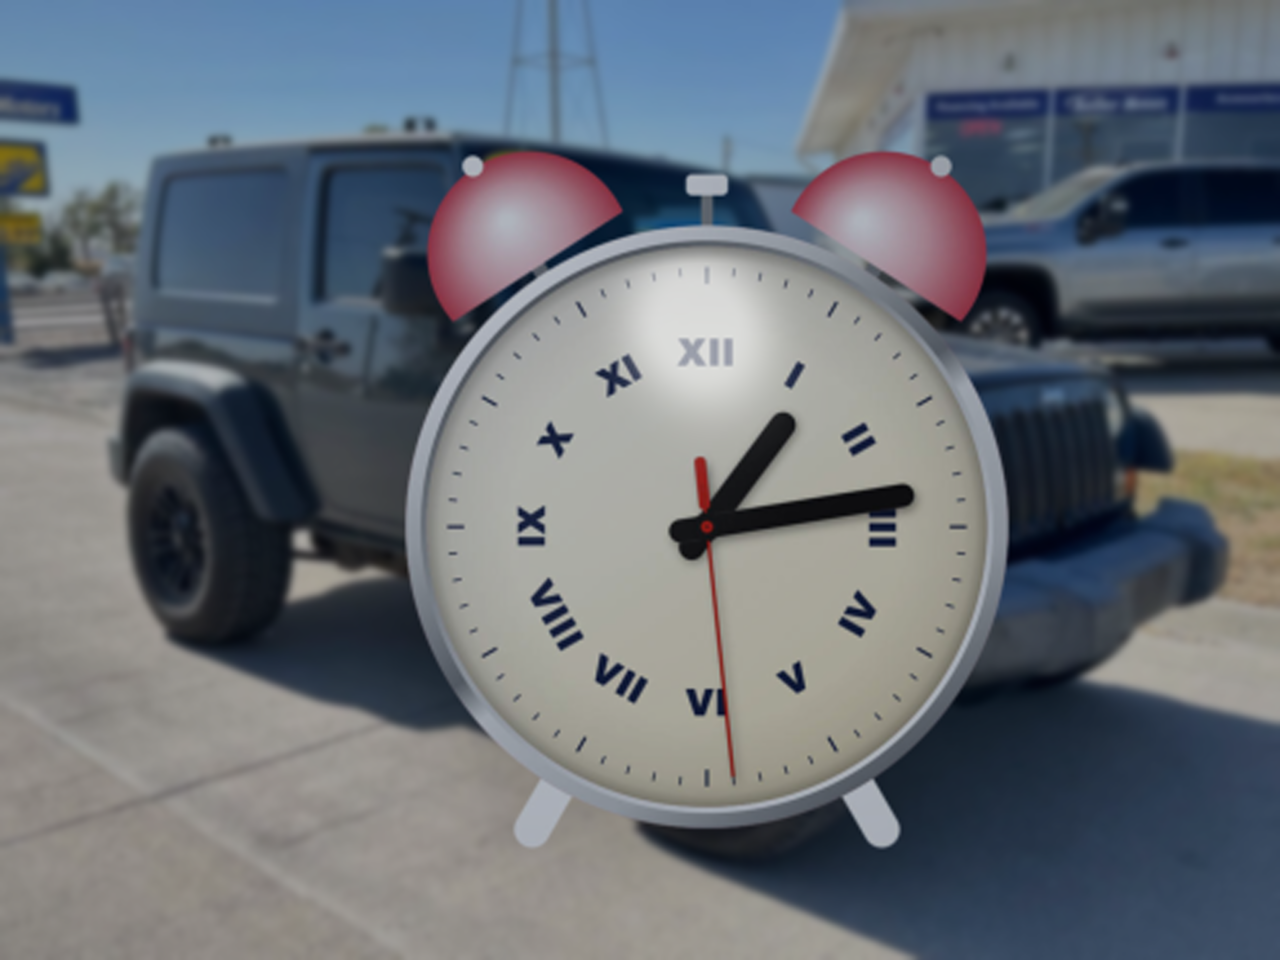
1:13:29
